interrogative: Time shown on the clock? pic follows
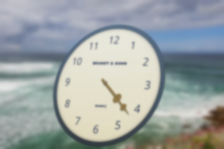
4:22
